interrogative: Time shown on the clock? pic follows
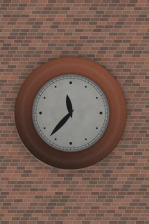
11:37
